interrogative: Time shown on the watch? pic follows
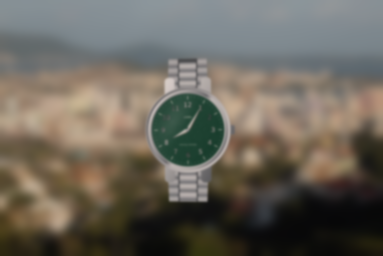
8:05
